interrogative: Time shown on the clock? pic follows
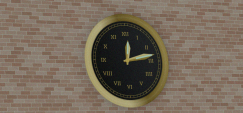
12:13
